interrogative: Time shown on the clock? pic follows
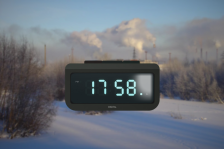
17:58
